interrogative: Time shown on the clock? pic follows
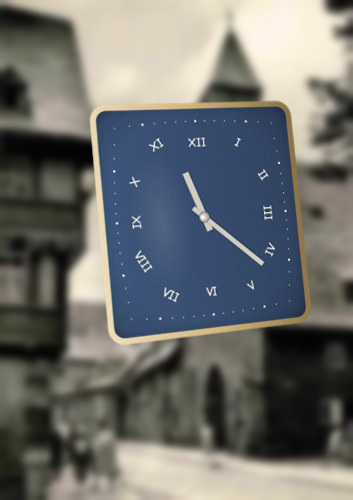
11:22
